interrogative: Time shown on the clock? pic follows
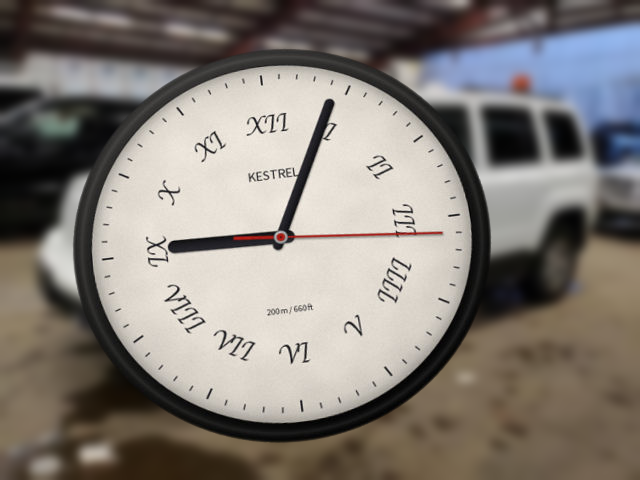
9:04:16
